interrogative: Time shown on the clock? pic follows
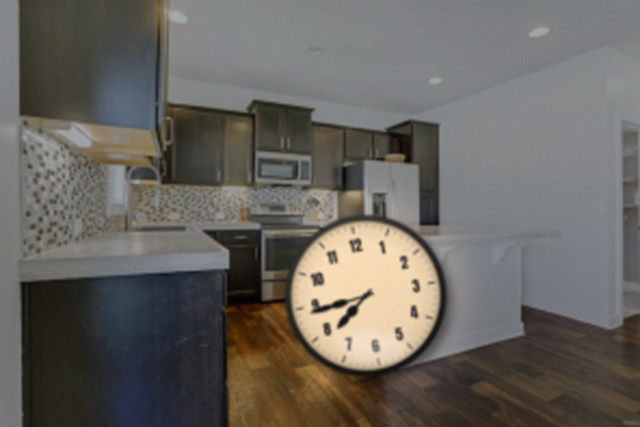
7:44
